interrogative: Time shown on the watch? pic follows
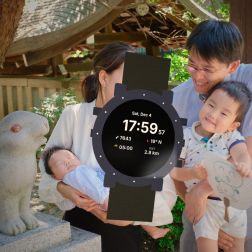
17:59
